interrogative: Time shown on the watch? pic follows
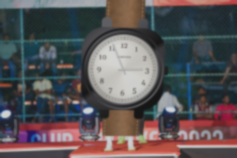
2:56
